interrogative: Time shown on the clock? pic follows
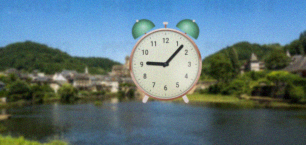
9:07
